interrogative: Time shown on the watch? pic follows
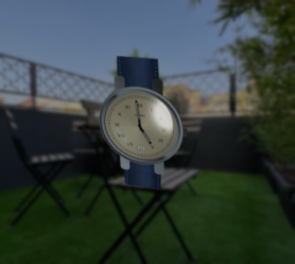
4:59
